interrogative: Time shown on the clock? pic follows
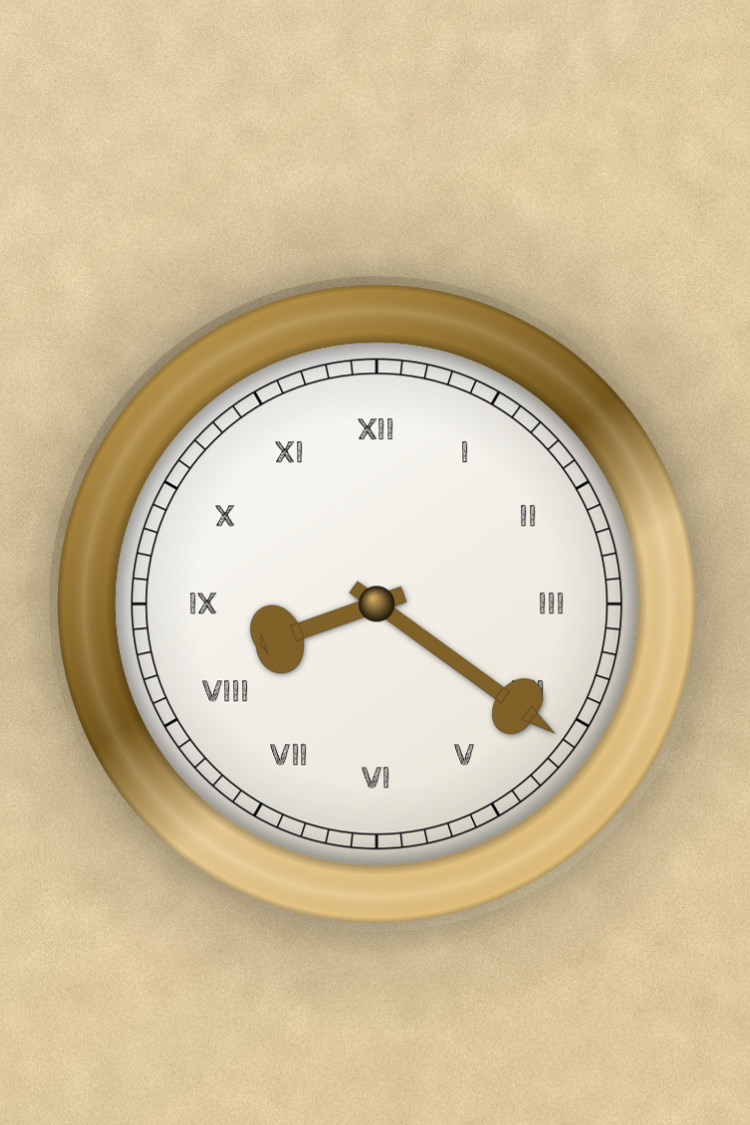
8:21
